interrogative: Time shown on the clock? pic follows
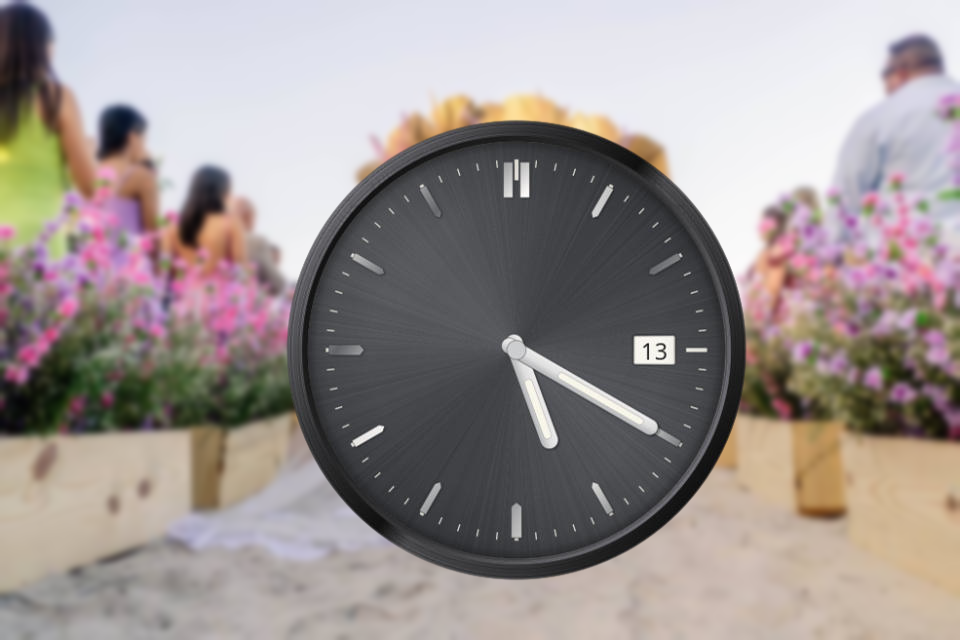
5:20
